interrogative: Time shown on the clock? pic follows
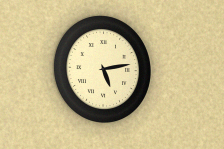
5:13
